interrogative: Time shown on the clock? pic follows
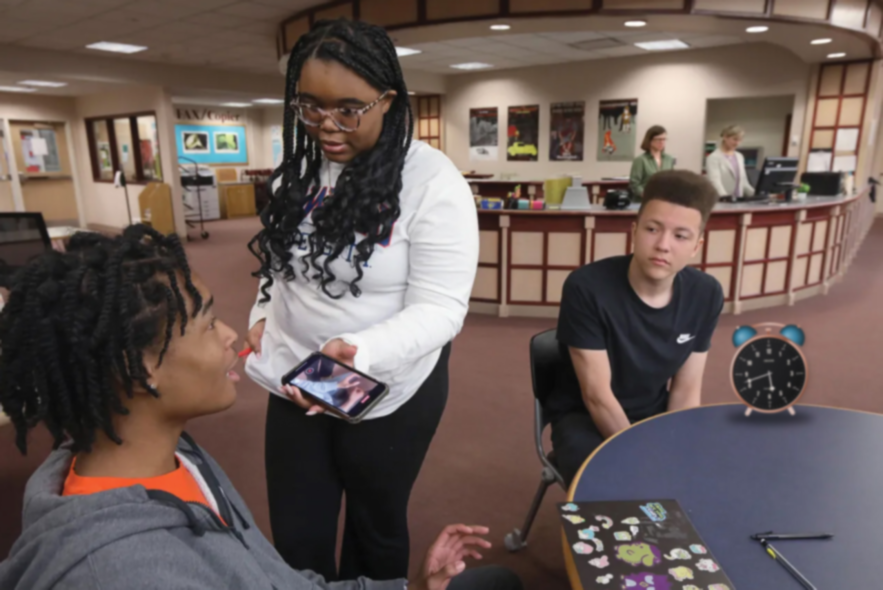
5:42
